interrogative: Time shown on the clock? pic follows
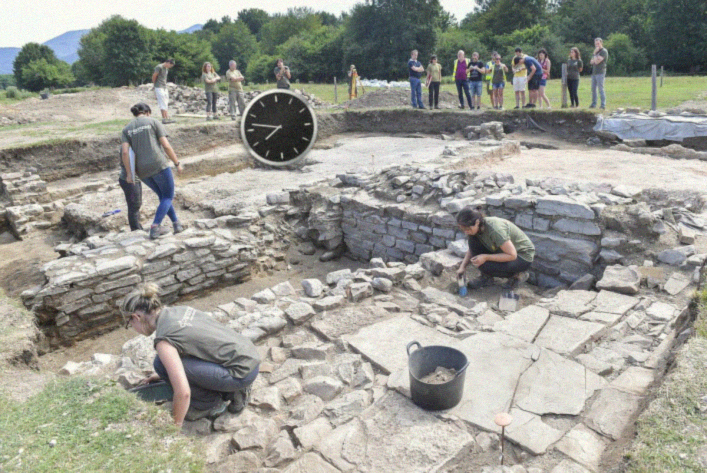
7:47
